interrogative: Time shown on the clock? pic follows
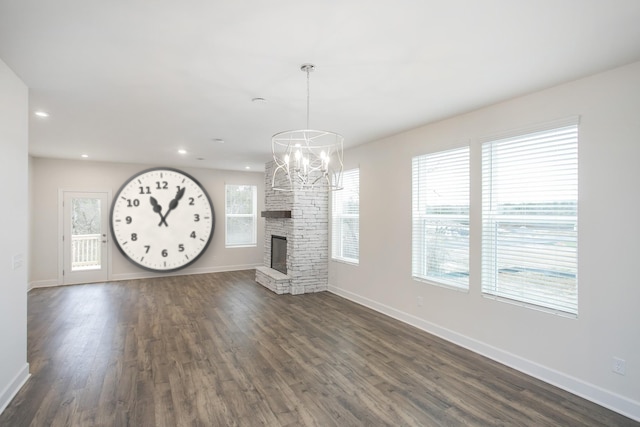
11:06
